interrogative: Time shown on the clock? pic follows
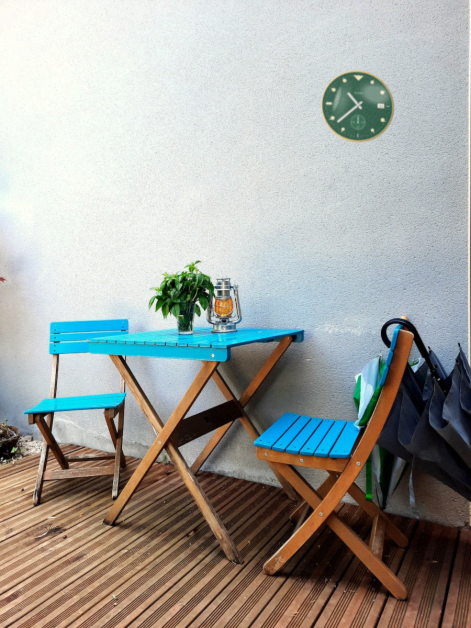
10:38
